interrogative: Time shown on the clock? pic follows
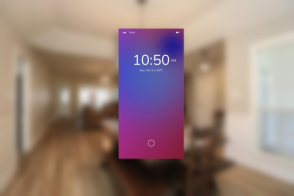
10:50
